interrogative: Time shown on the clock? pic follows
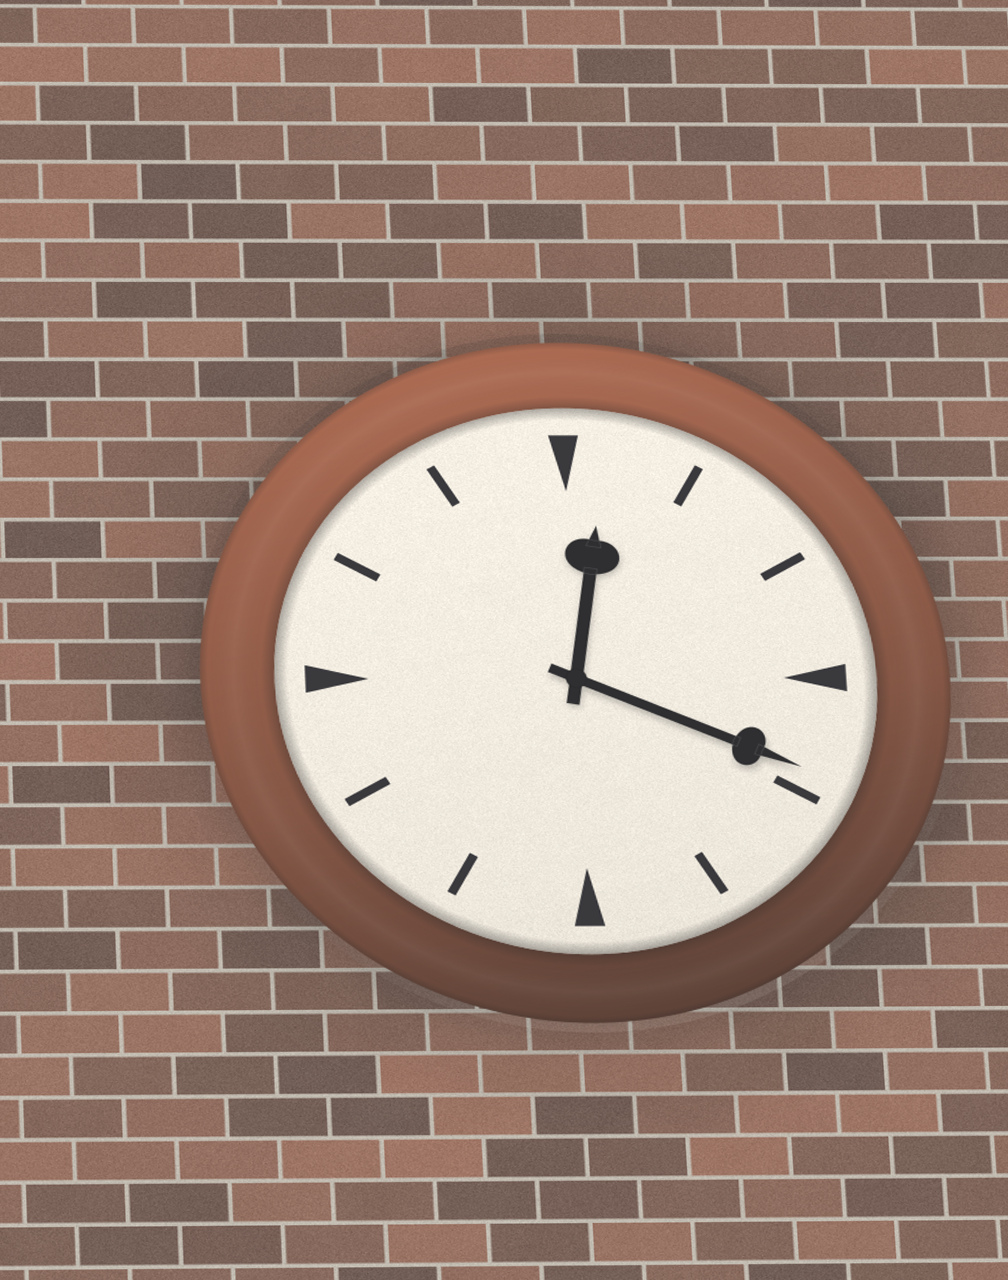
12:19
